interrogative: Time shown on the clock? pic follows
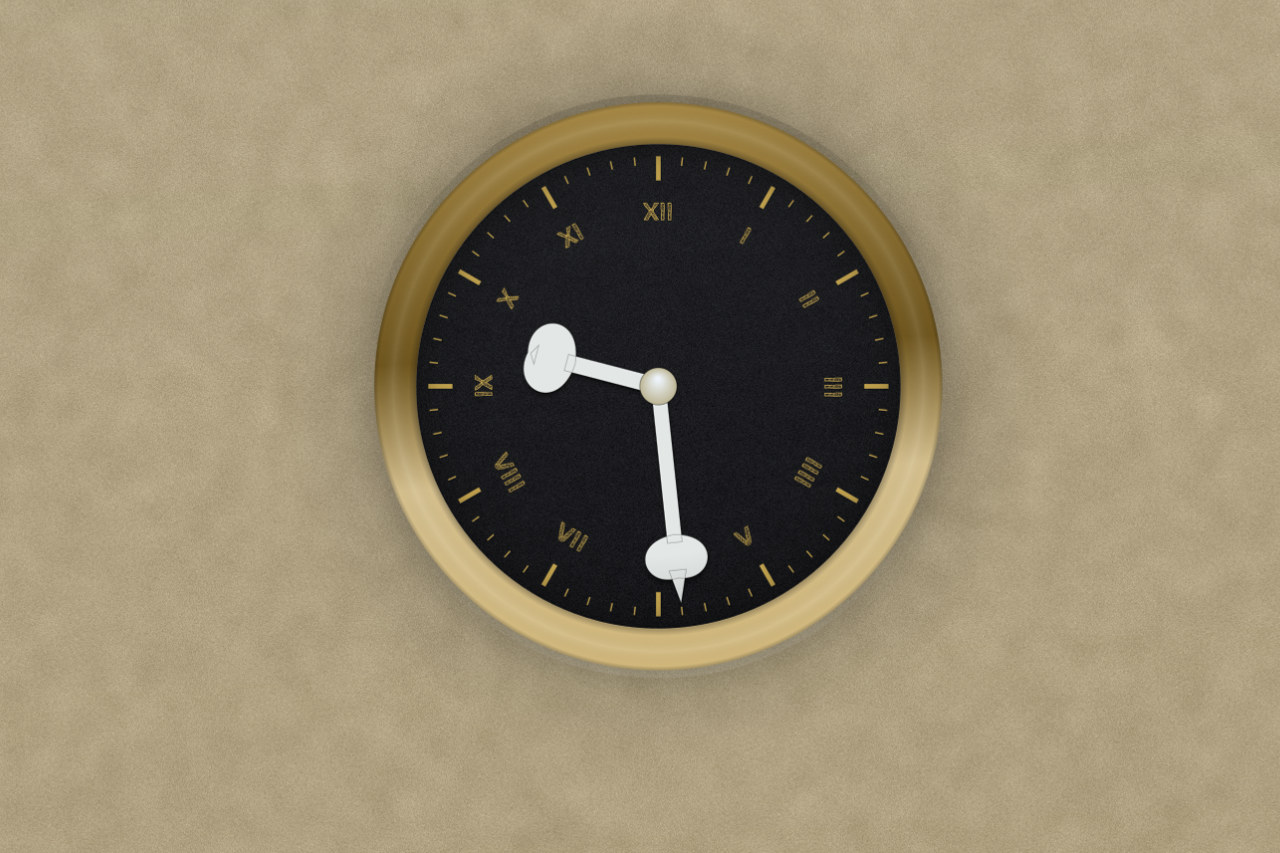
9:29
